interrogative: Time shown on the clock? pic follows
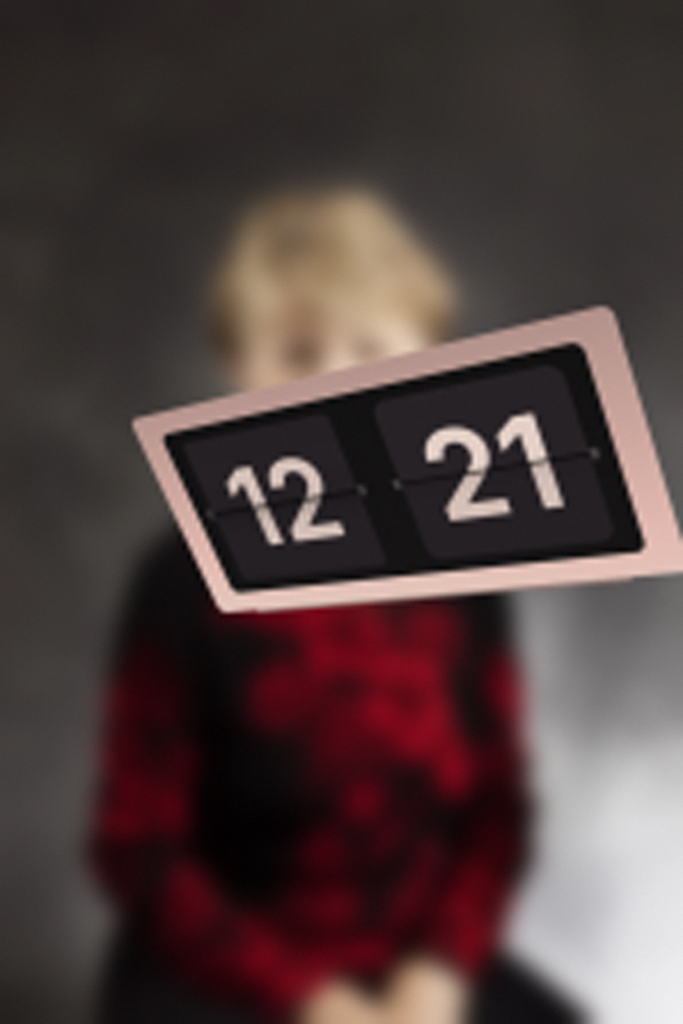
12:21
